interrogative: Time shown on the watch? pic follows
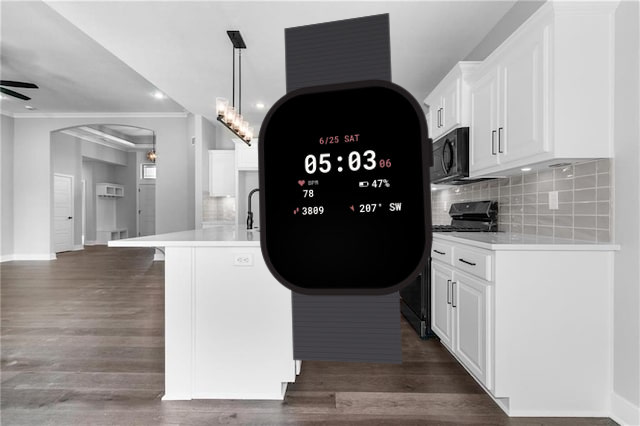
5:03:06
